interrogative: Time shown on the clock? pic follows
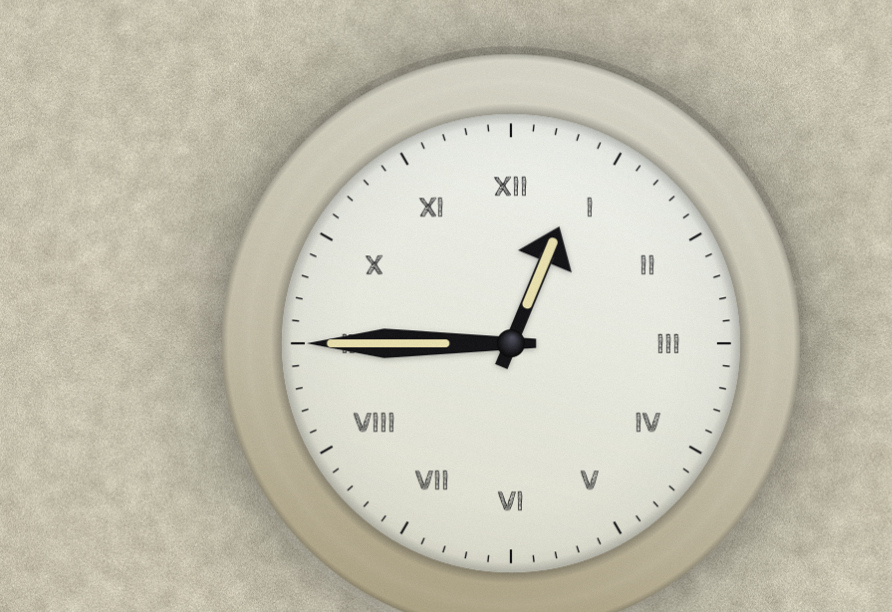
12:45
